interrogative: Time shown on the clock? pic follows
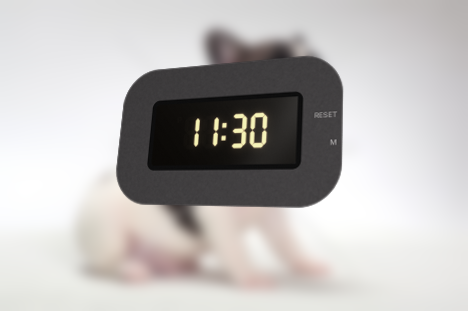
11:30
